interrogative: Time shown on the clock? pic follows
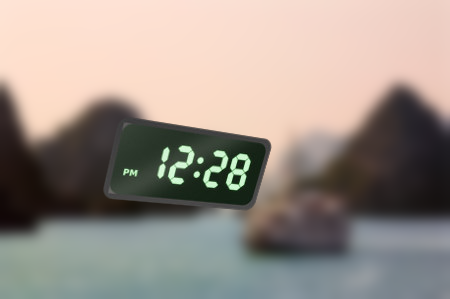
12:28
